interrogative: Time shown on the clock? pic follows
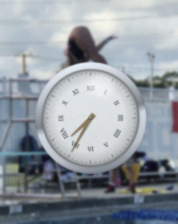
7:35
